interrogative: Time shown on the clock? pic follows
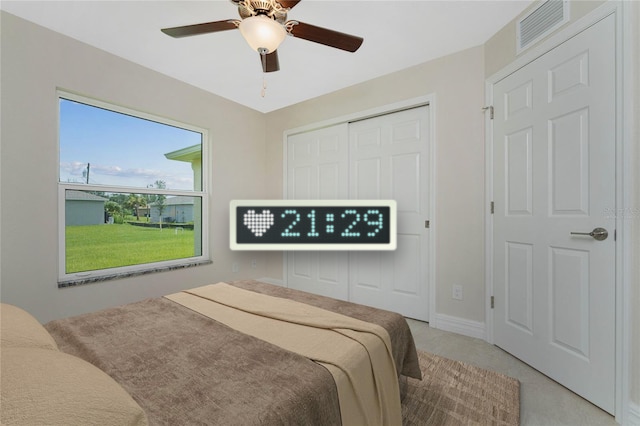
21:29
